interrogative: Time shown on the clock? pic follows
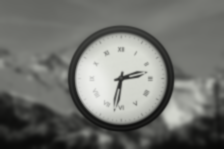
2:32
